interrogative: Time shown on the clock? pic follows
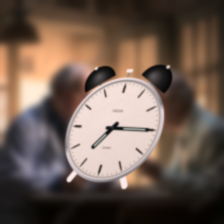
7:15
